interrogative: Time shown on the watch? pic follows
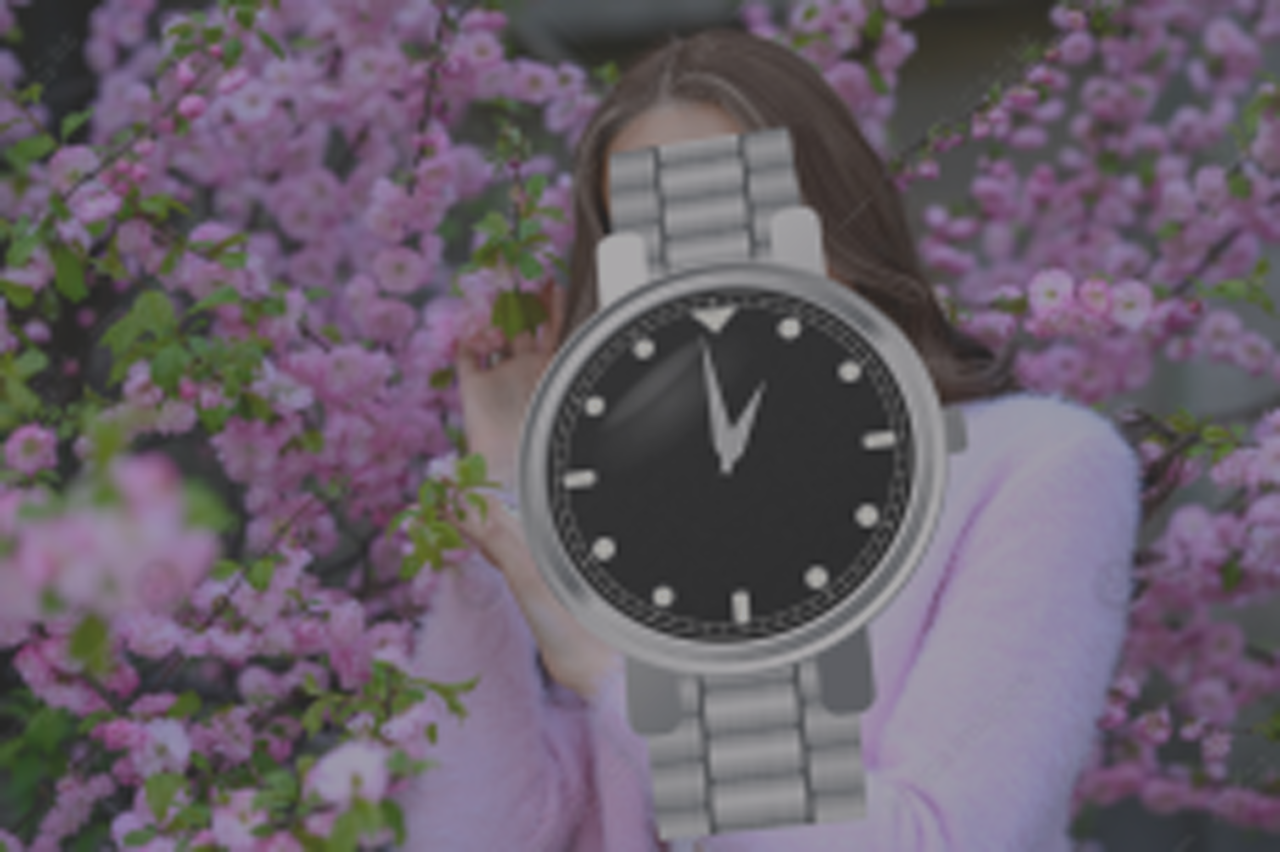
12:59
